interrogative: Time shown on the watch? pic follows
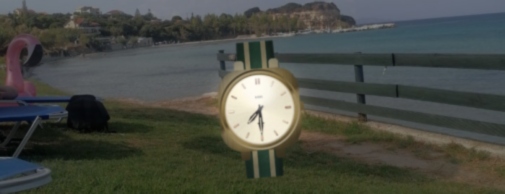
7:30
